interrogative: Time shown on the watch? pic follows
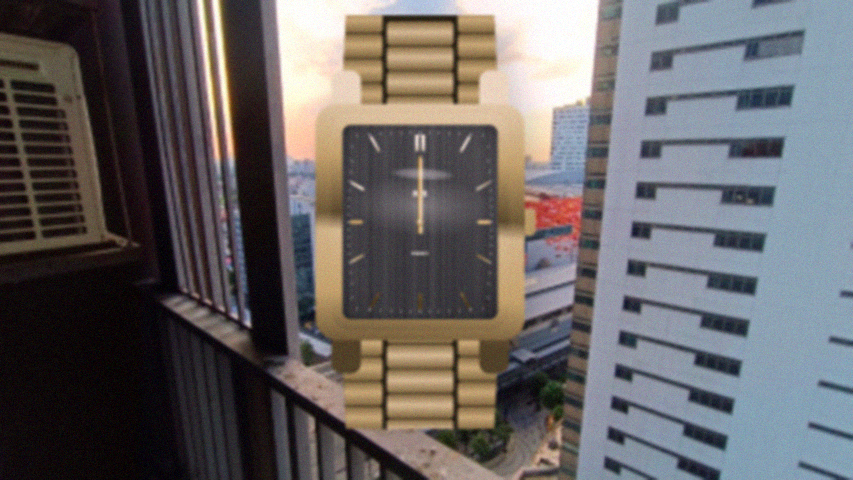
12:00
